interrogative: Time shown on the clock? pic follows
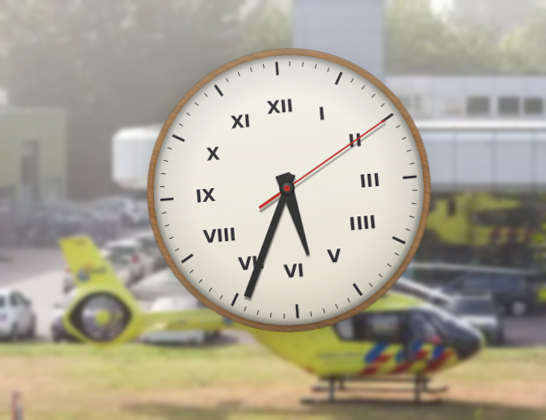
5:34:10
